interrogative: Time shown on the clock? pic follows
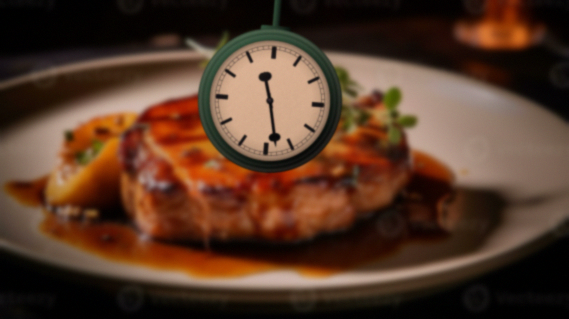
11:28
